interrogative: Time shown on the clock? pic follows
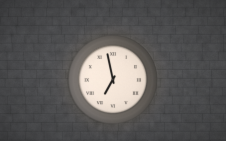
6:58
